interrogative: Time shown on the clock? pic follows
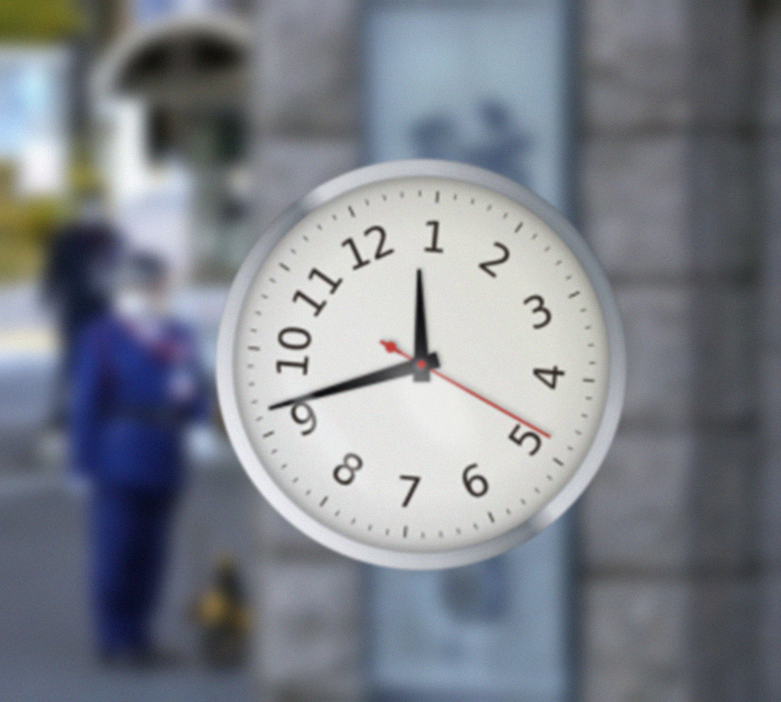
12:46:24
